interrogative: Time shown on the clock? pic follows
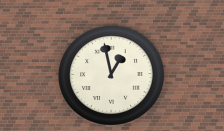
12:58
